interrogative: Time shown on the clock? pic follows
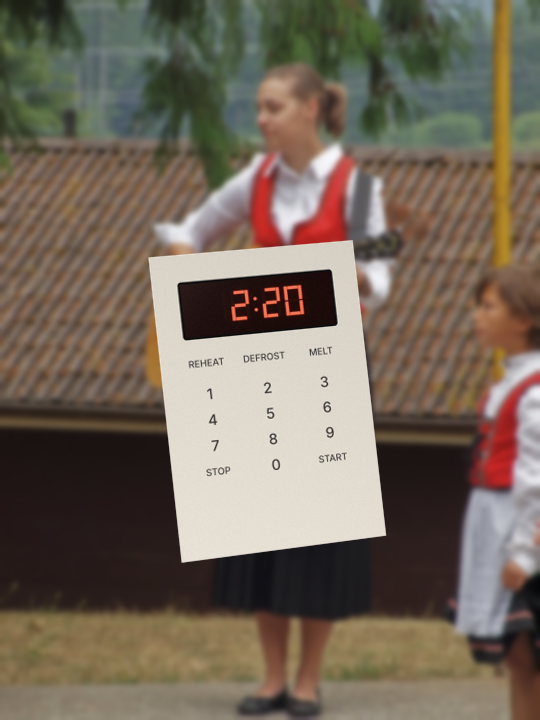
2:20
